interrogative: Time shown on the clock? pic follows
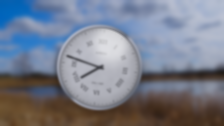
7:47
